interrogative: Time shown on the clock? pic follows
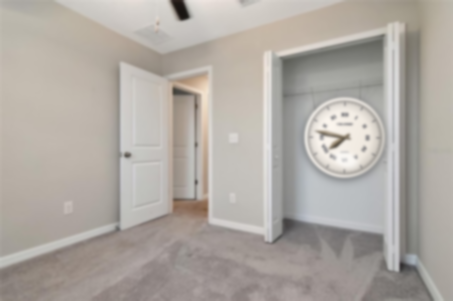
7:47
